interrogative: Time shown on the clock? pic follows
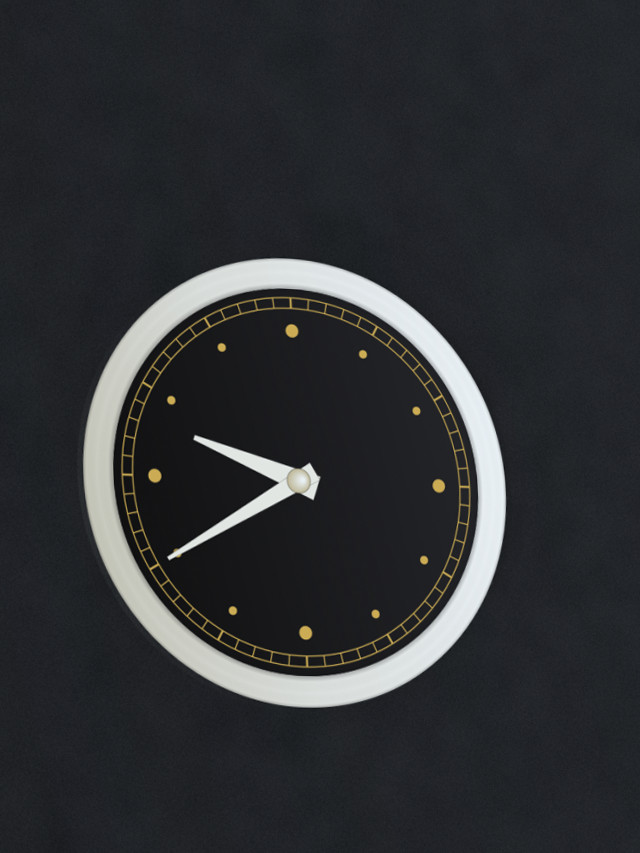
9:40
